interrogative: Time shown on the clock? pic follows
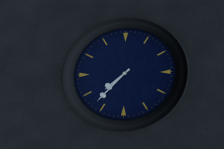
7:37
